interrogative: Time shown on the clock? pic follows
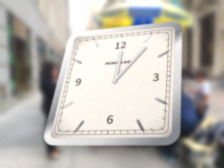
12:06
